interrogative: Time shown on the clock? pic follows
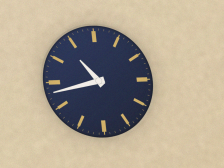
10:43
